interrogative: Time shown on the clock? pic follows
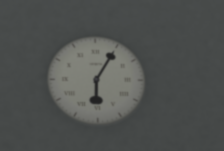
6:05
